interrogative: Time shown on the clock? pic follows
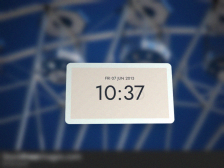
10:37
